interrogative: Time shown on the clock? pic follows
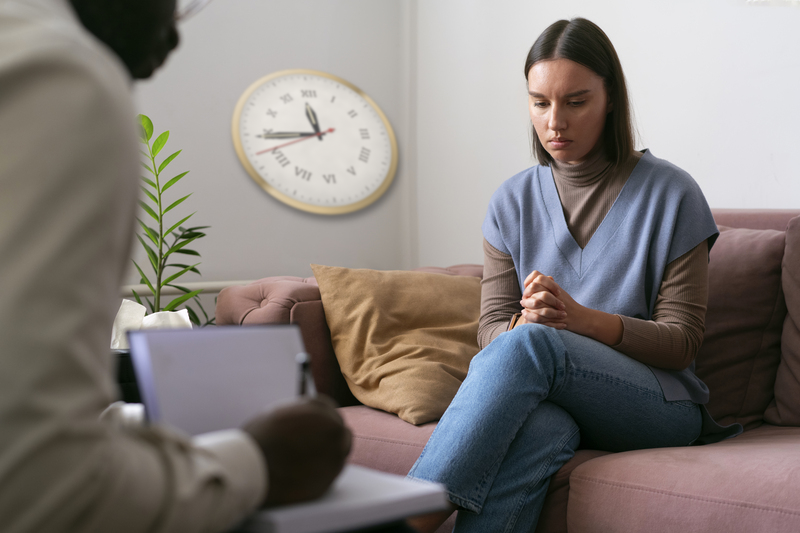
11:44:42
